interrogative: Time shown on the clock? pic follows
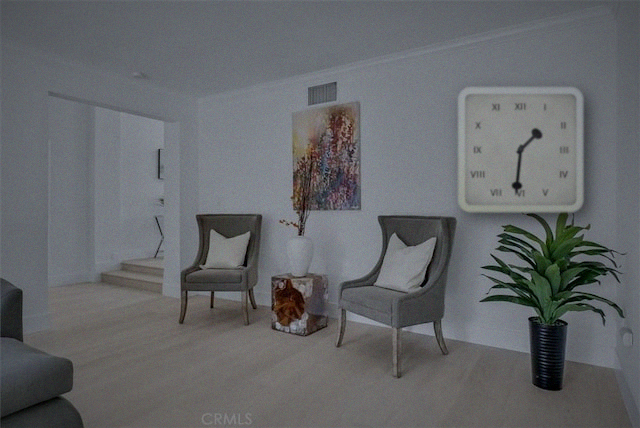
1:31
